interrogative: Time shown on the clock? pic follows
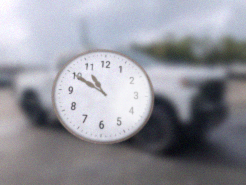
10:50
